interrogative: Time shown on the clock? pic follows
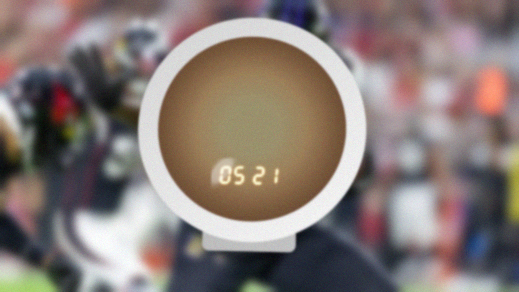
5:21
